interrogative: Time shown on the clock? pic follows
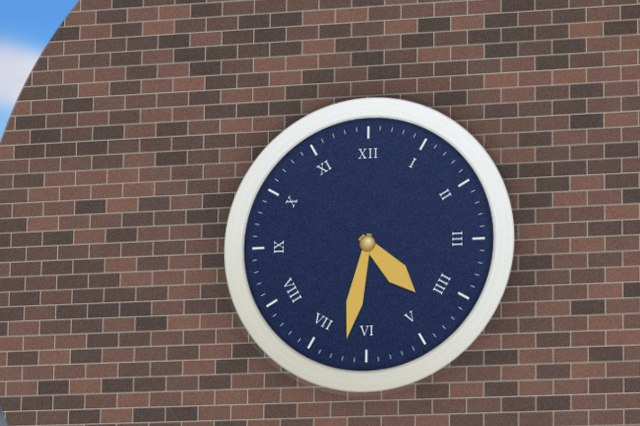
4:32
